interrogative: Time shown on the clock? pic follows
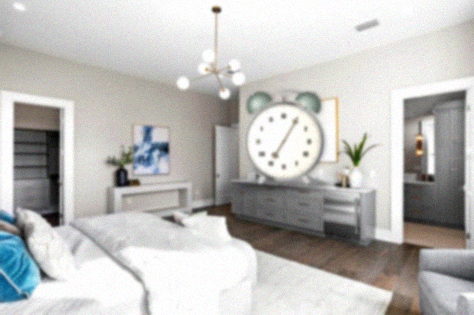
7:05
